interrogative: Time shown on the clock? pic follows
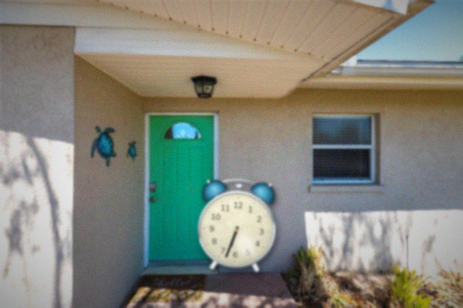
6:33
